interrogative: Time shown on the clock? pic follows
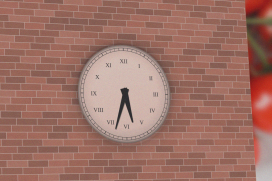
5:33
